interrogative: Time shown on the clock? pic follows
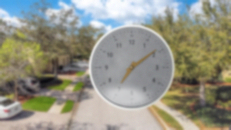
7:09
